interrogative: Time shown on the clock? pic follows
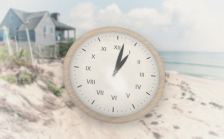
1:02
